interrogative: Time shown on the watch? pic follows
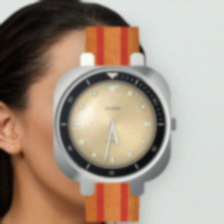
5:32
